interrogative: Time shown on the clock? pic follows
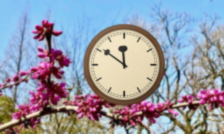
11:51
